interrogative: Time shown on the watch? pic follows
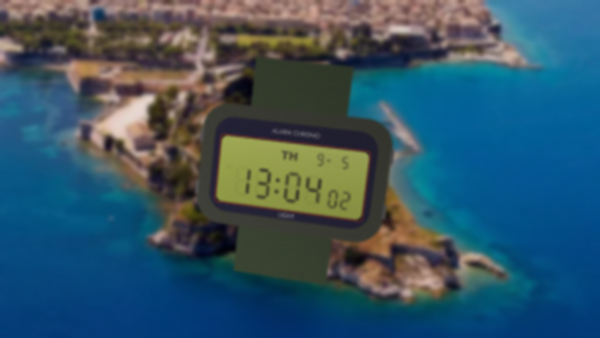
13:04:02
